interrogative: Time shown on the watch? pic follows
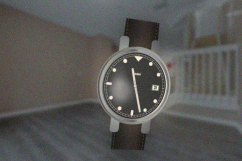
11:27
